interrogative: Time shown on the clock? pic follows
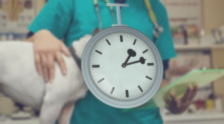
1:13
